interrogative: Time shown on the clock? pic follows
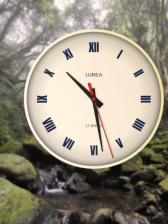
10:28:27
